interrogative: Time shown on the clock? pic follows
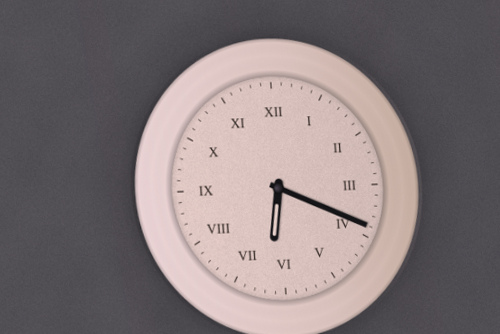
6:19
